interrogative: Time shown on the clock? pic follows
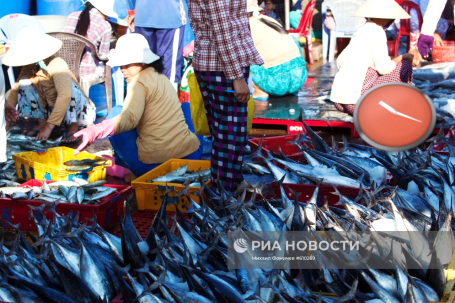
10:19
